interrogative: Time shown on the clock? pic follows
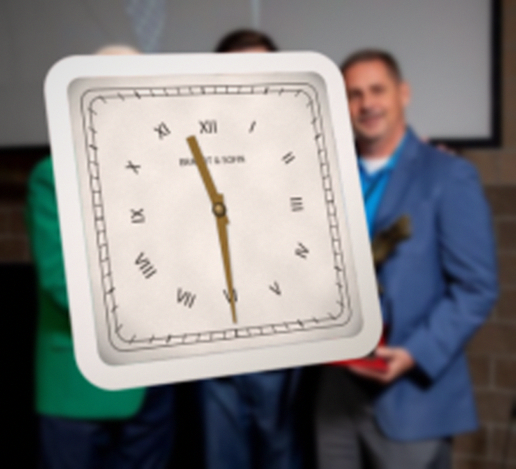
11:30
